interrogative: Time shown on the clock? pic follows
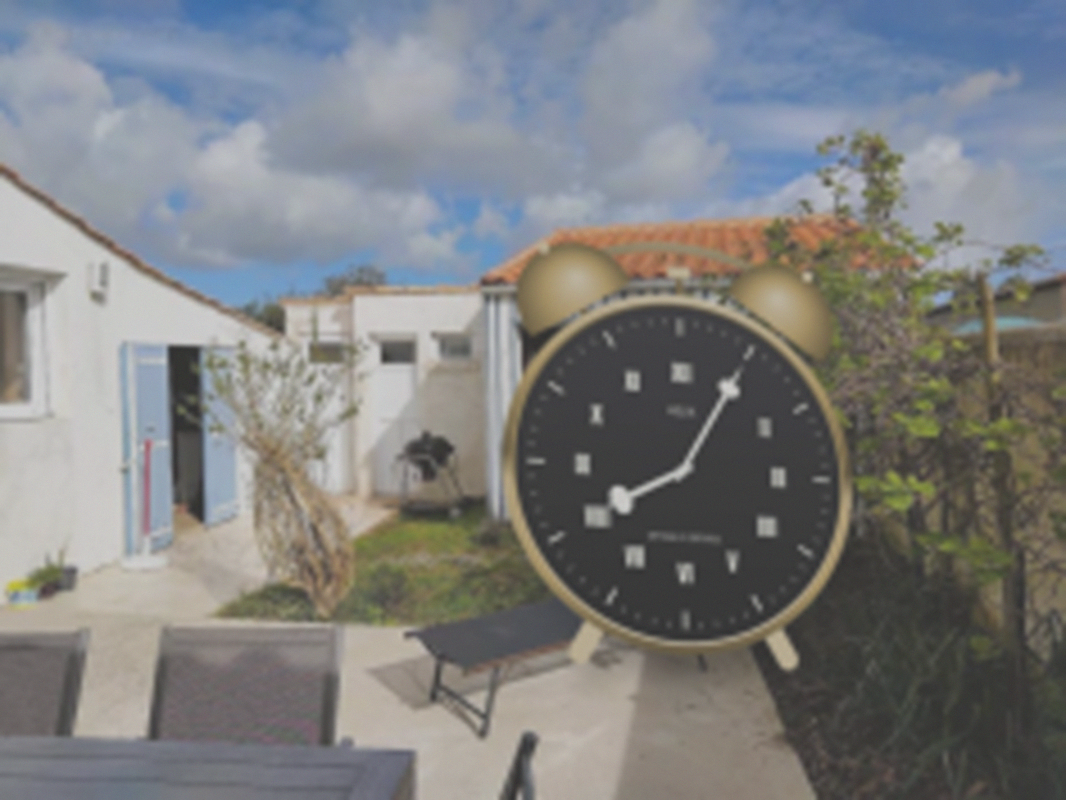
8:05
